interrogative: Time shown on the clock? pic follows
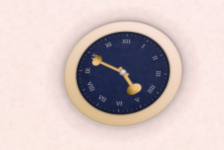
4:49
